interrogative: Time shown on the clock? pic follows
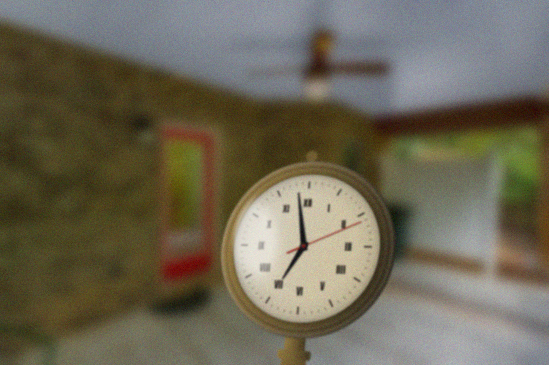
6:58:11
